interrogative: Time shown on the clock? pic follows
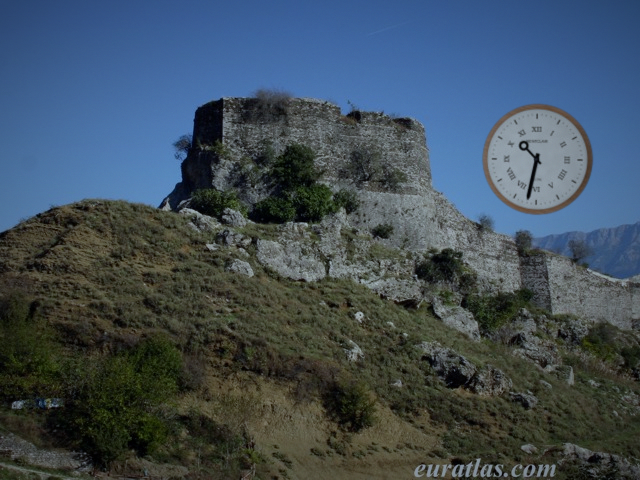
10:32
